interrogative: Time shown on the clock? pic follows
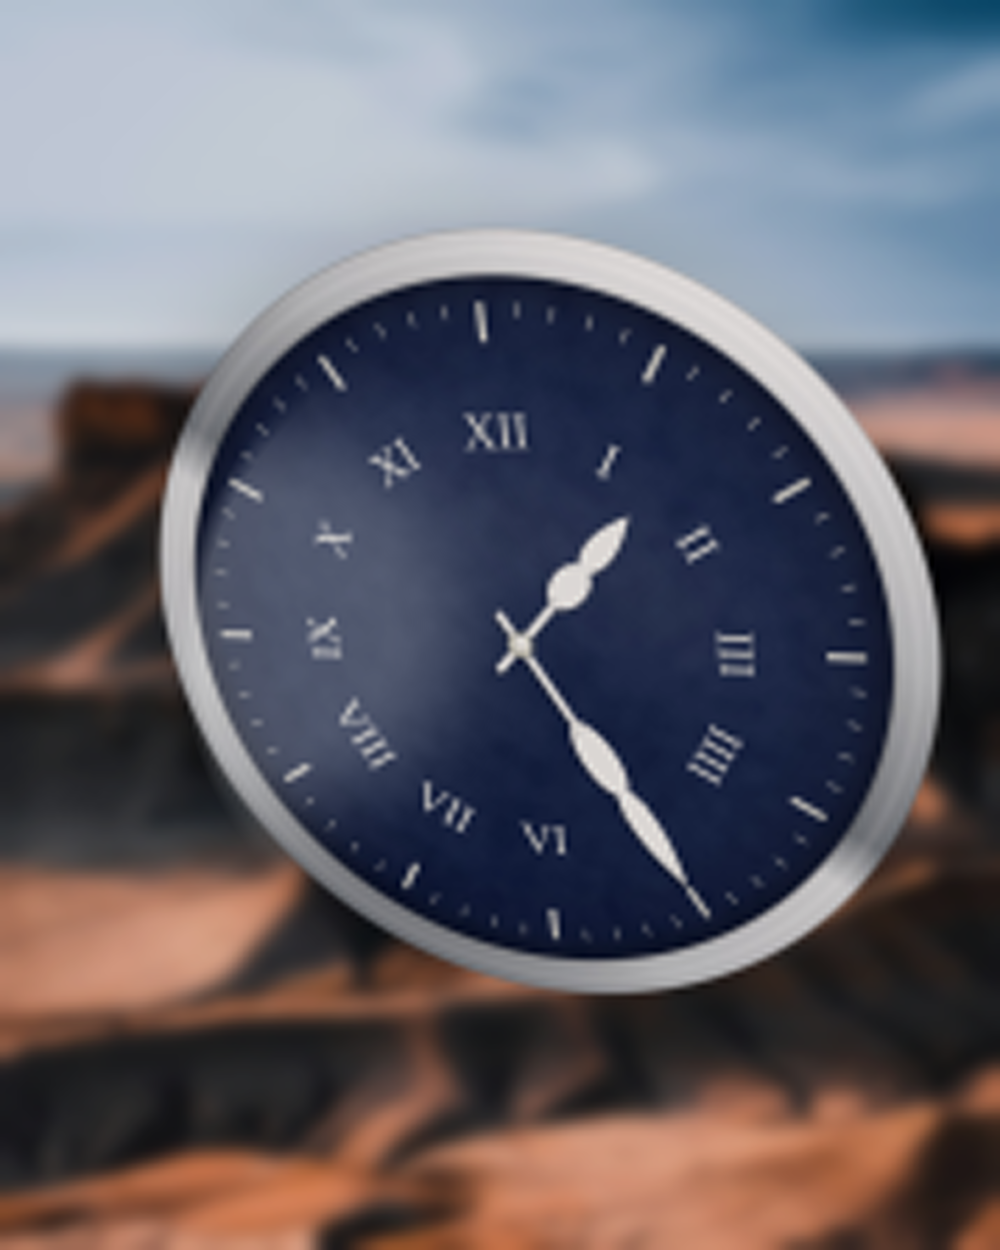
1:25
